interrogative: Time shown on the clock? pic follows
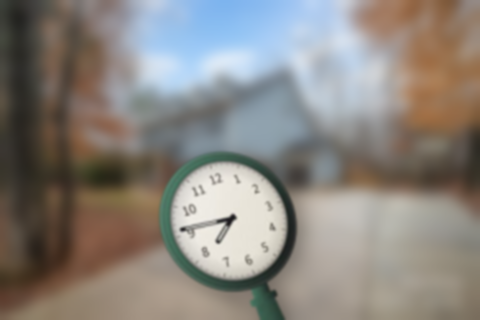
7:46
